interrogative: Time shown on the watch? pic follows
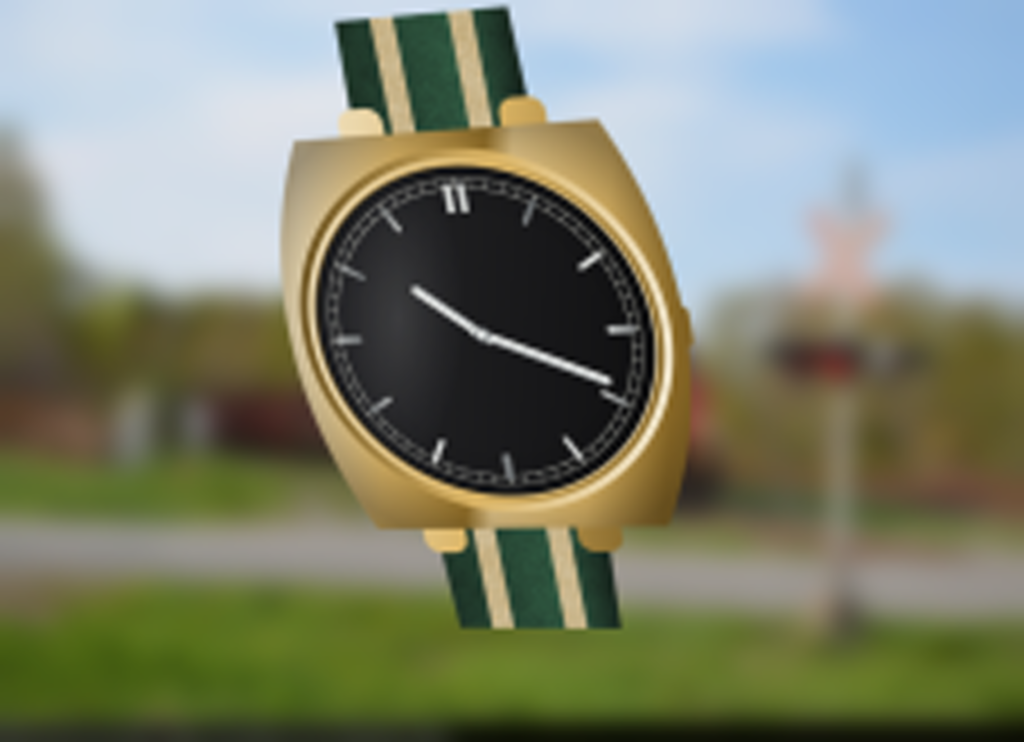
10:19
